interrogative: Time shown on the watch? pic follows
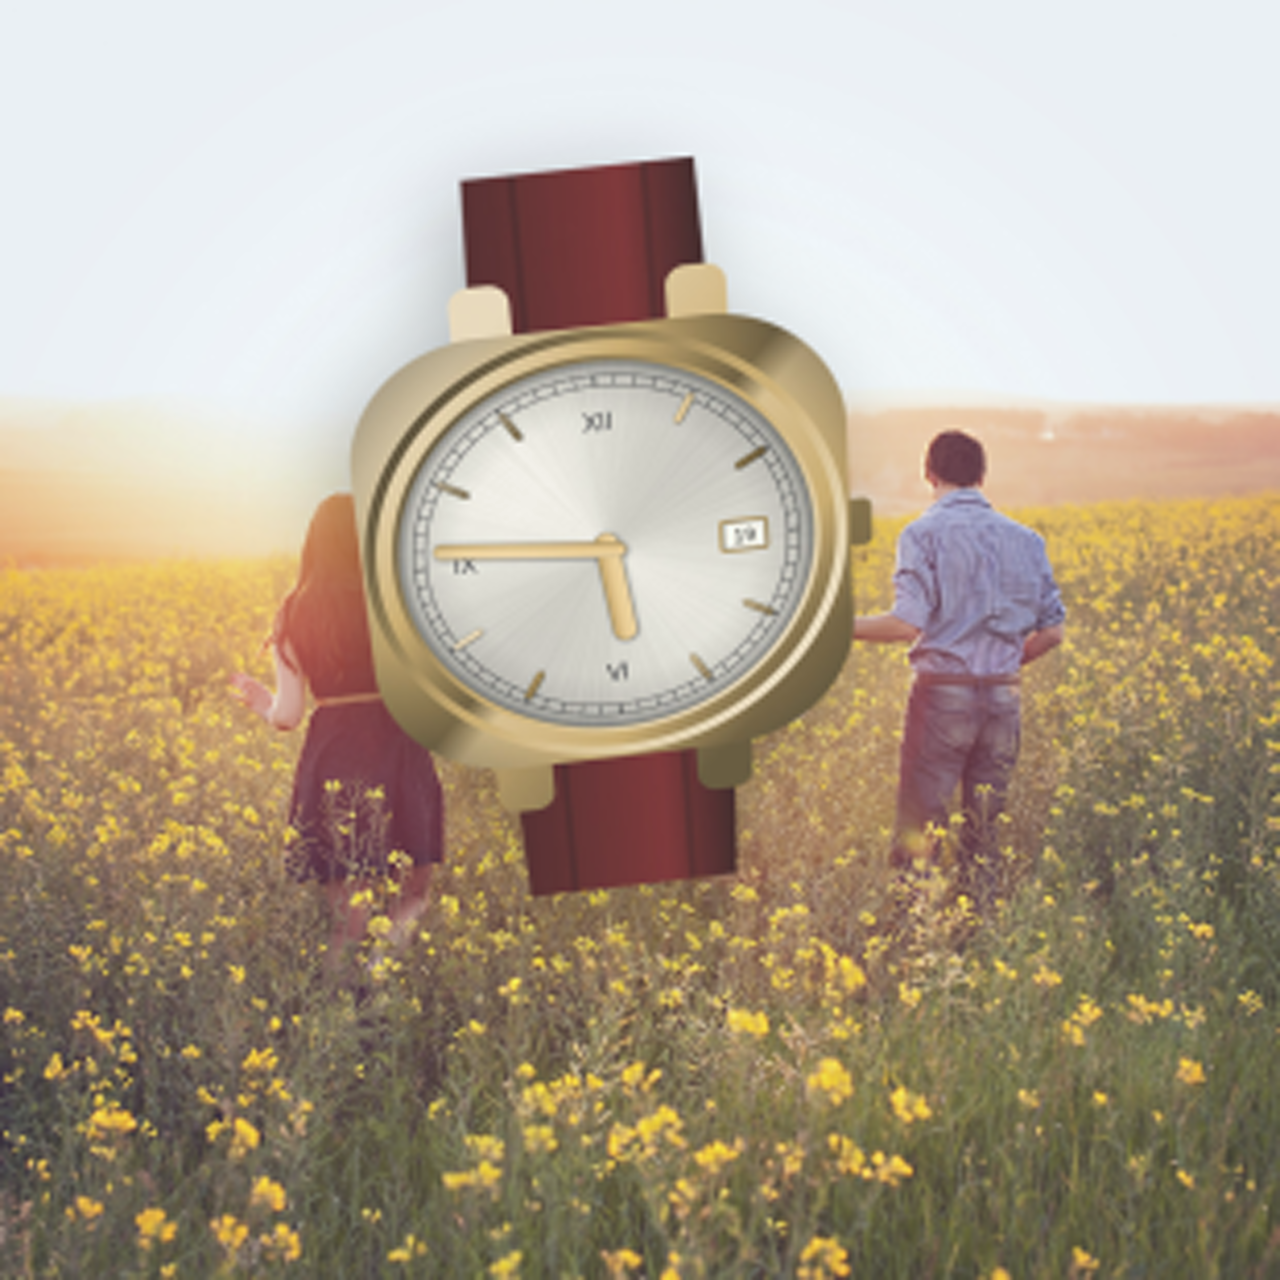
5:46
